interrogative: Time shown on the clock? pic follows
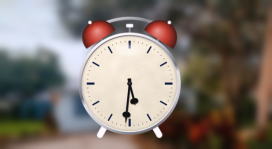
5:31
